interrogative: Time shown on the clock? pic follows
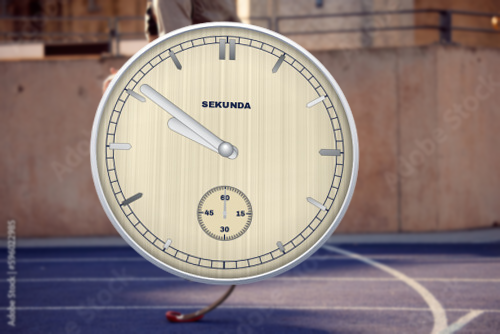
9:51
